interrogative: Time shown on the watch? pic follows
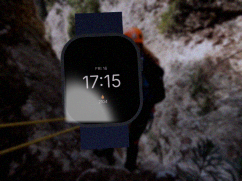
17:15
